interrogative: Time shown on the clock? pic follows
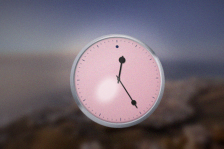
12:25
